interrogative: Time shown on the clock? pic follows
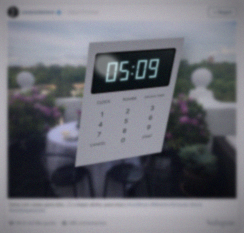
5:09
